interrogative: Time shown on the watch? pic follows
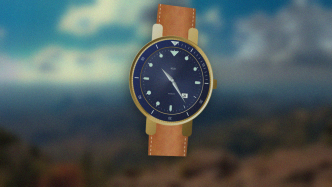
10:24
